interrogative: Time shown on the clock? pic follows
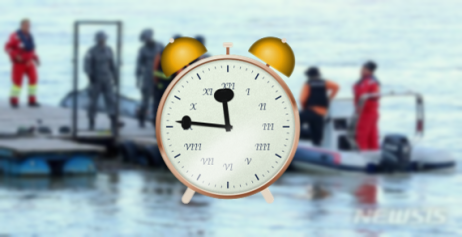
11:46
